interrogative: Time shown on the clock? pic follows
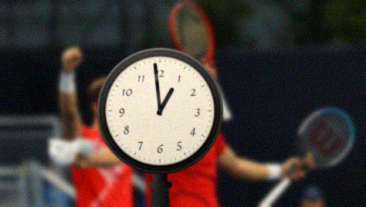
12:59
